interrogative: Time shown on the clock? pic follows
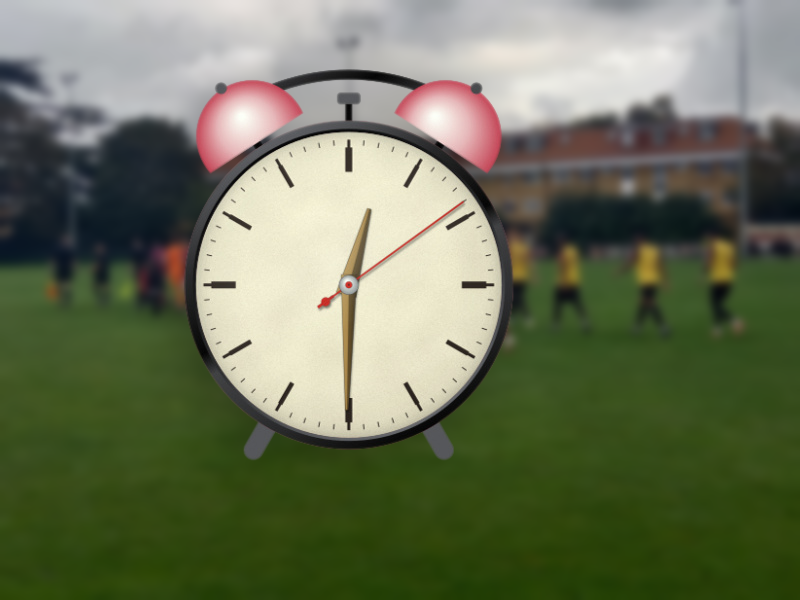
12:30:09
